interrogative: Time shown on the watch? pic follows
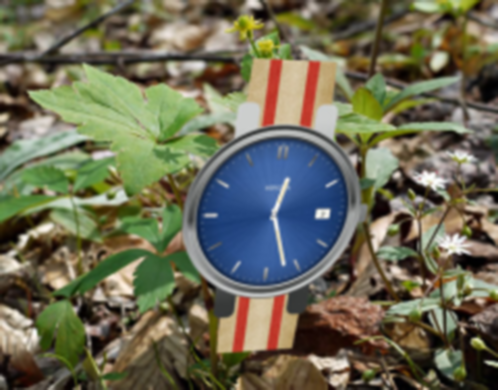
12:27
